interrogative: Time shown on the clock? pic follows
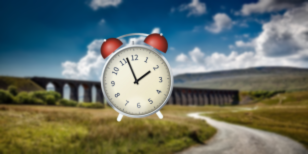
1:57
